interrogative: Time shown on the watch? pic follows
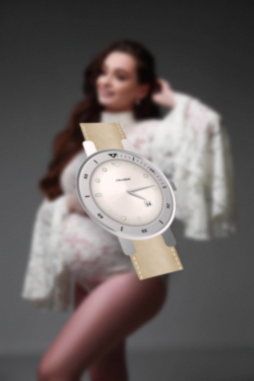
4:14
